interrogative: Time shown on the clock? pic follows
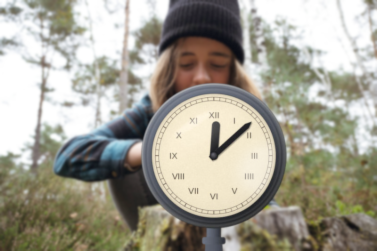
12:08
